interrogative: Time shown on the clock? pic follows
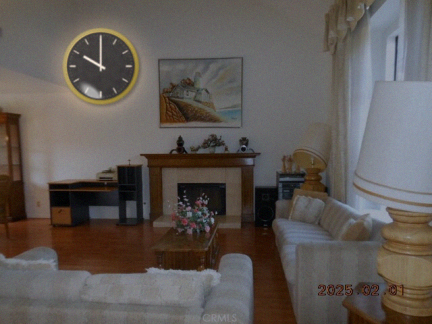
10:00
